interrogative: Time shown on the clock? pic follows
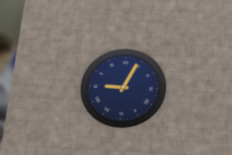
9:04
